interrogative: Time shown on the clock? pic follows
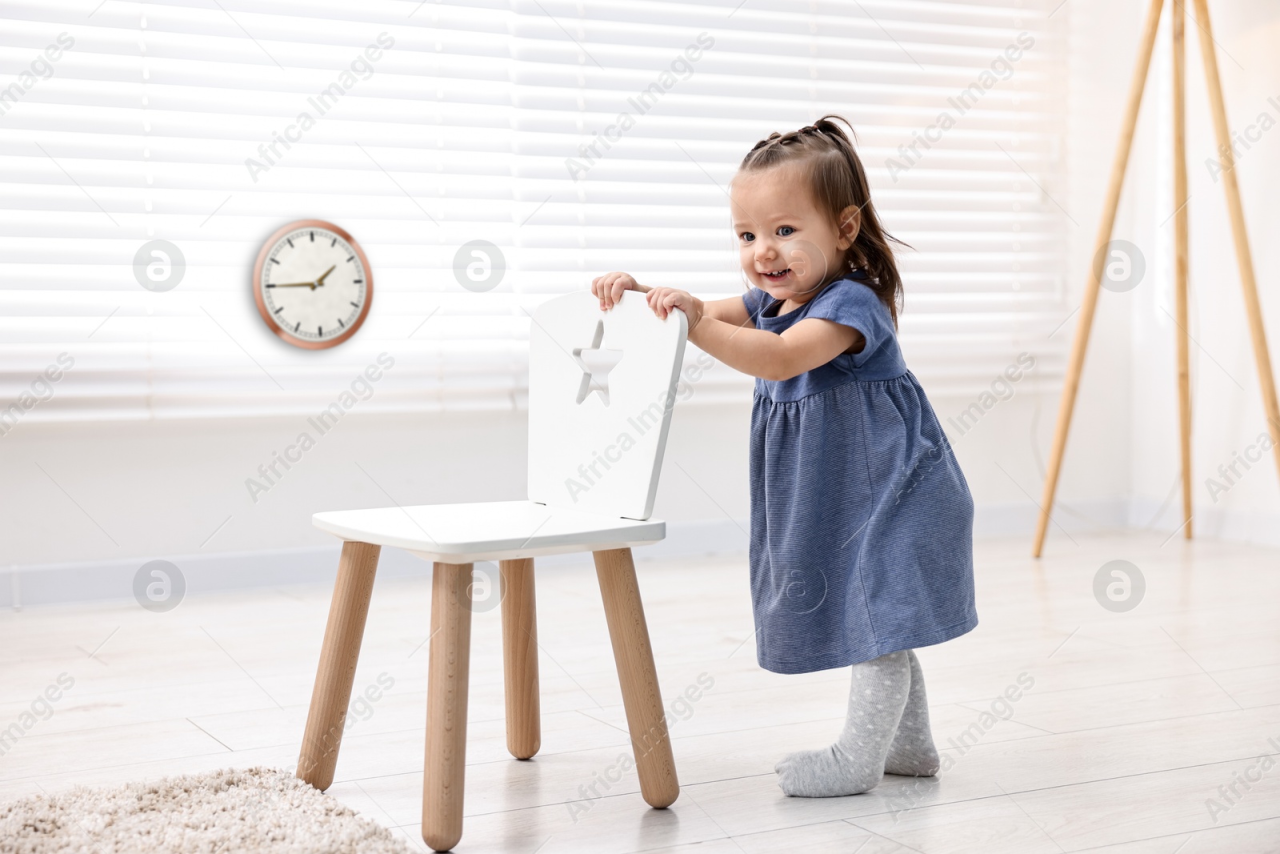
1:45
